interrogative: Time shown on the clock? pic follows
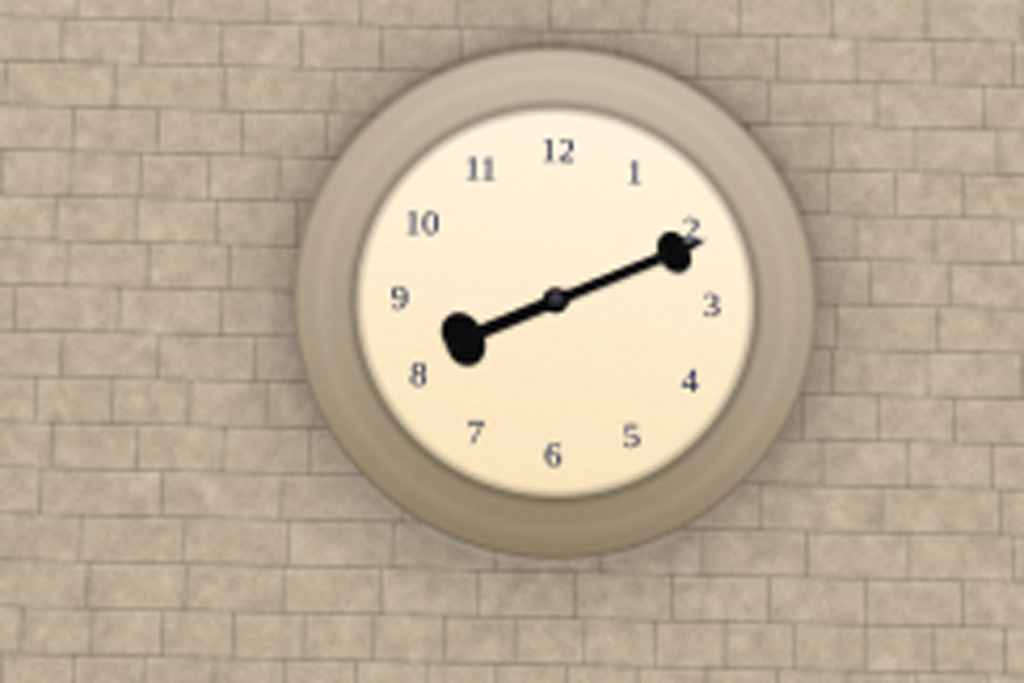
8:11
